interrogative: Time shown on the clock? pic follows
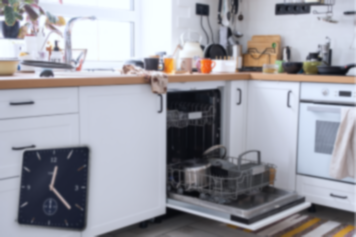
12:22
